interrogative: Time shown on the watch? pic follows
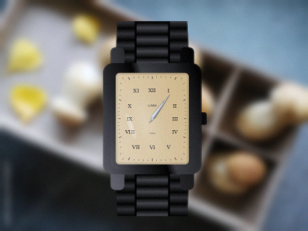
1:06
